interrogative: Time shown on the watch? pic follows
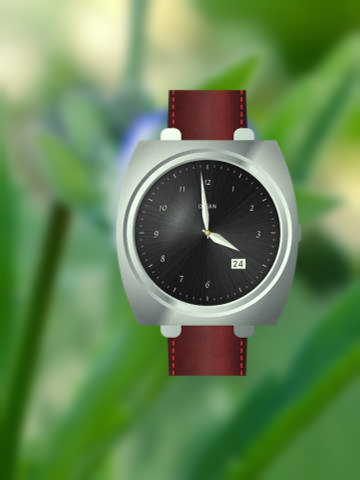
3:59
